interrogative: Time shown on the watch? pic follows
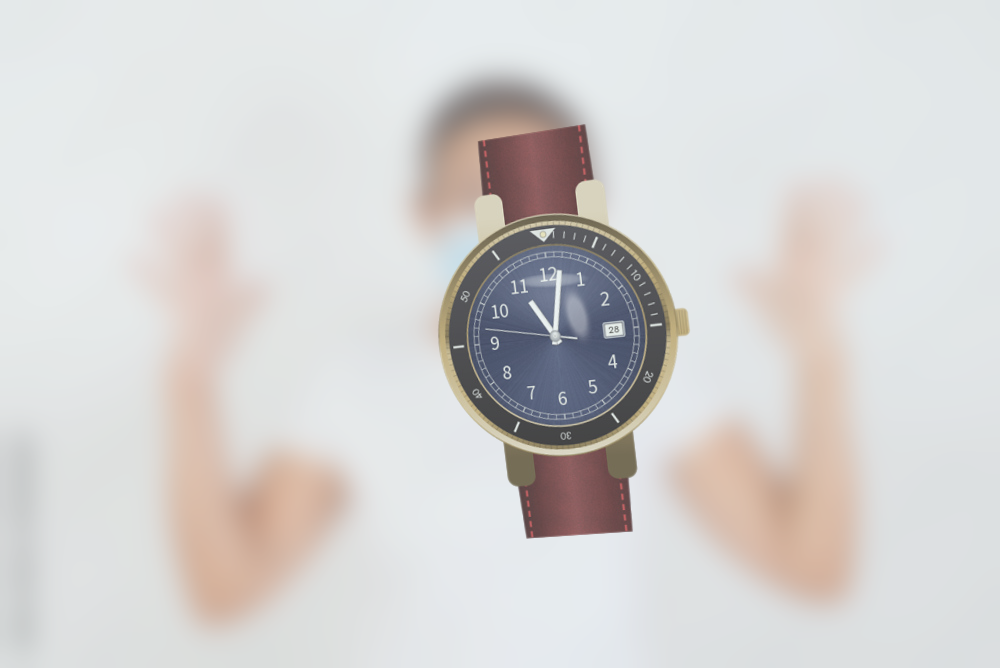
11:01:47
